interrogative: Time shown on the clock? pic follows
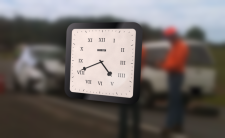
4:41
